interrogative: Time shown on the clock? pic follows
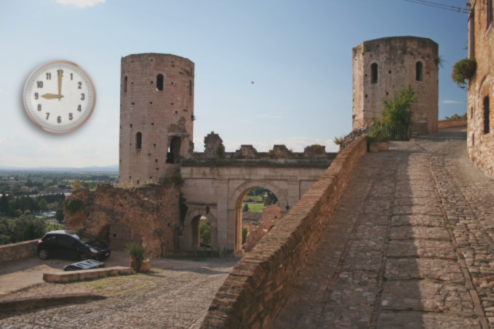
9:00
